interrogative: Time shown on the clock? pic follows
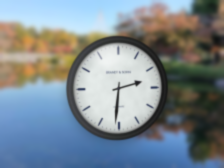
2:31
